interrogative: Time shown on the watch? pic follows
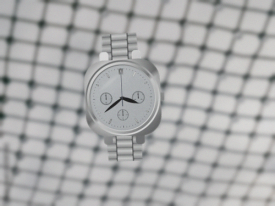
3:39
